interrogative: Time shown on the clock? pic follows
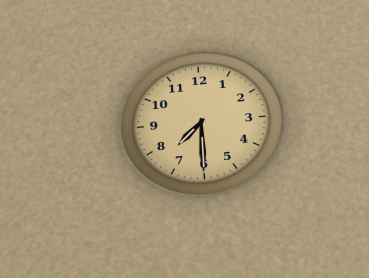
7:30
